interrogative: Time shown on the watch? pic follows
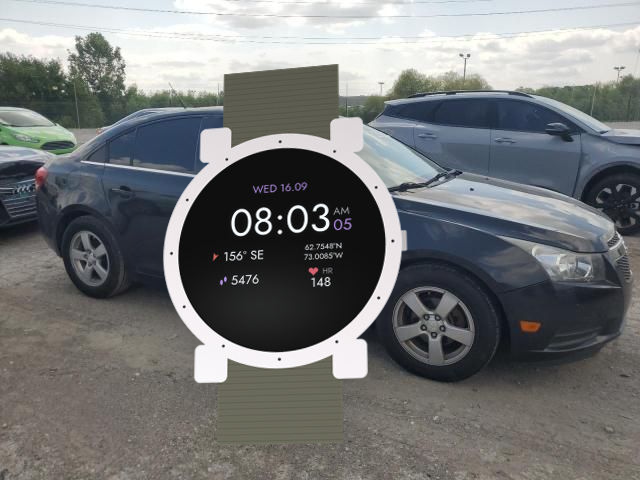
8:03:05
